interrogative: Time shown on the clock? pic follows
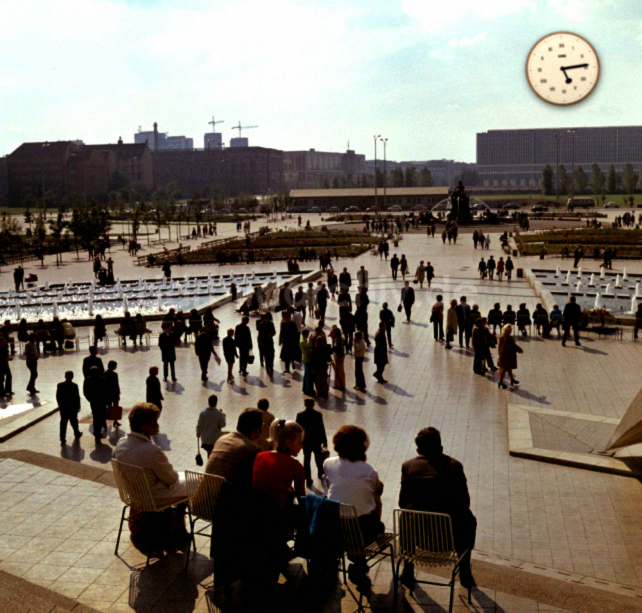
5:14
